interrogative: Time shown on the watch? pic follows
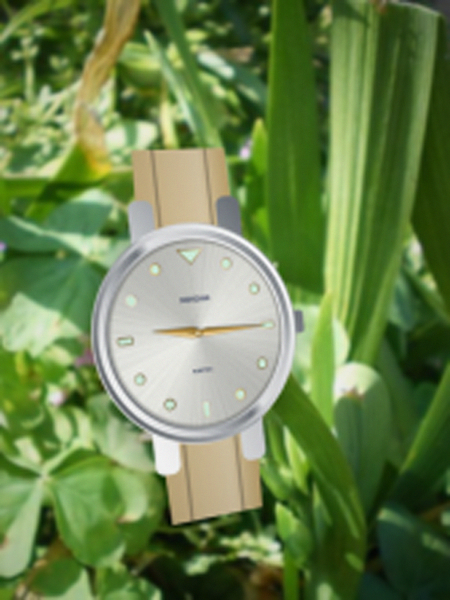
9:15
